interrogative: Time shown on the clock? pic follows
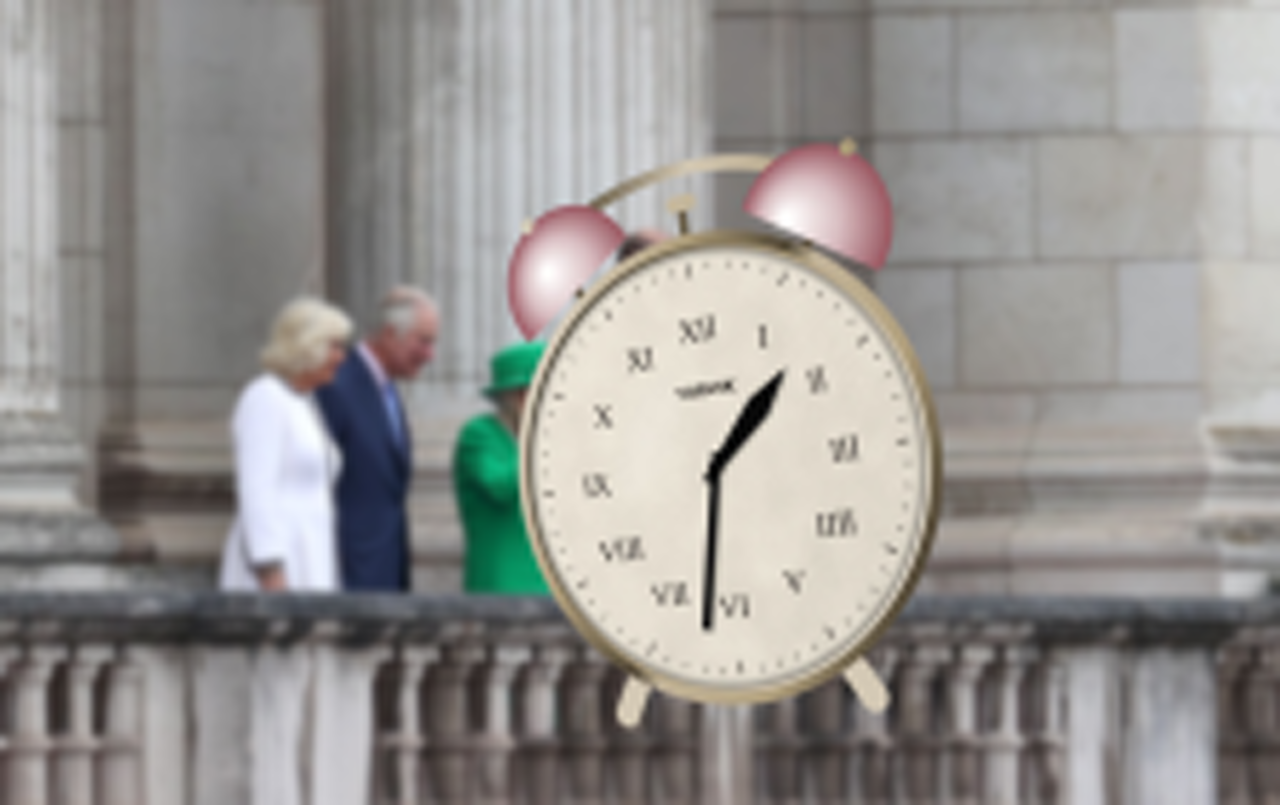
1:32
